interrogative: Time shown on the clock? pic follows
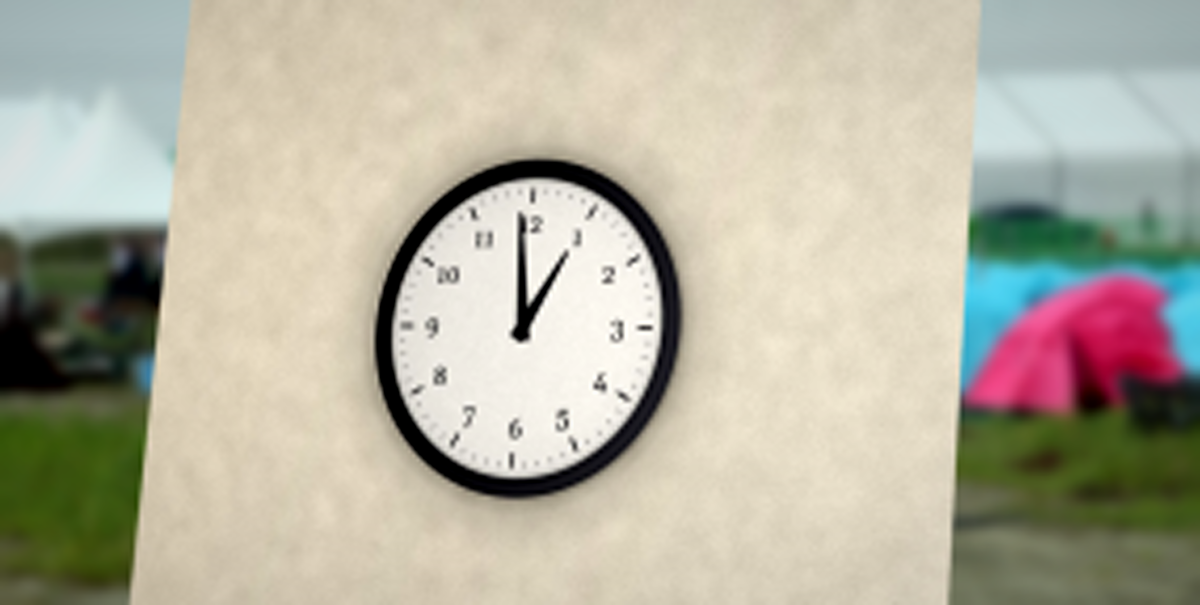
12:59
